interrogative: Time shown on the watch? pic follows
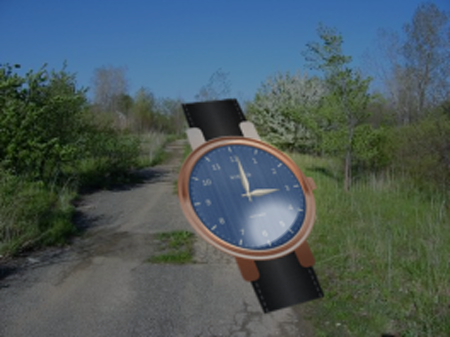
3:01
